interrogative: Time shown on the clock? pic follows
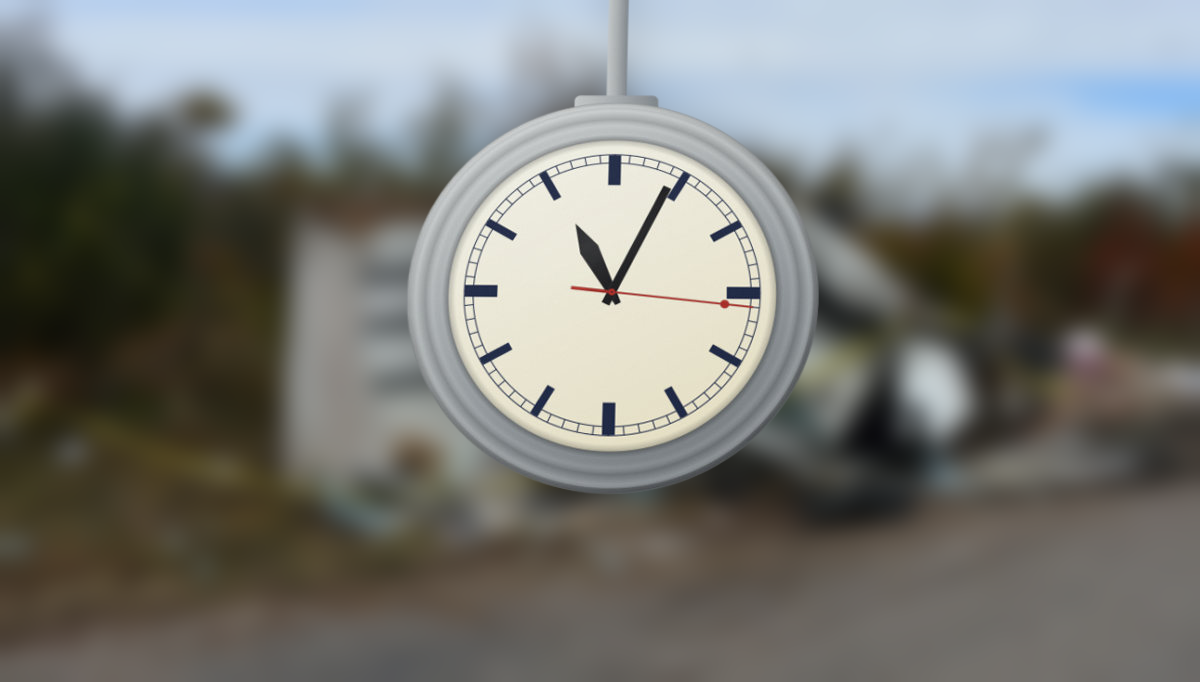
11:04:16
